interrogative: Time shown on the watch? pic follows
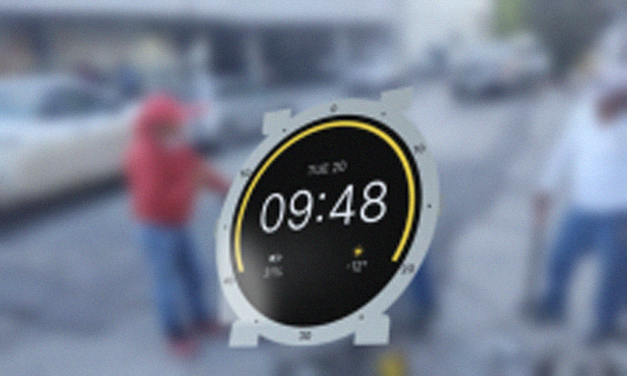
9:48
